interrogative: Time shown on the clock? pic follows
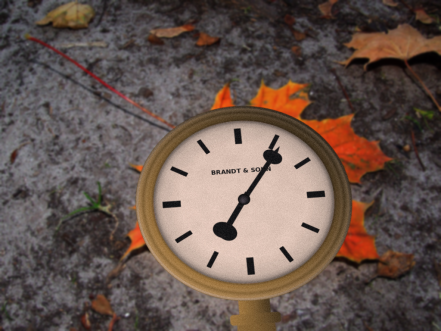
7:06
